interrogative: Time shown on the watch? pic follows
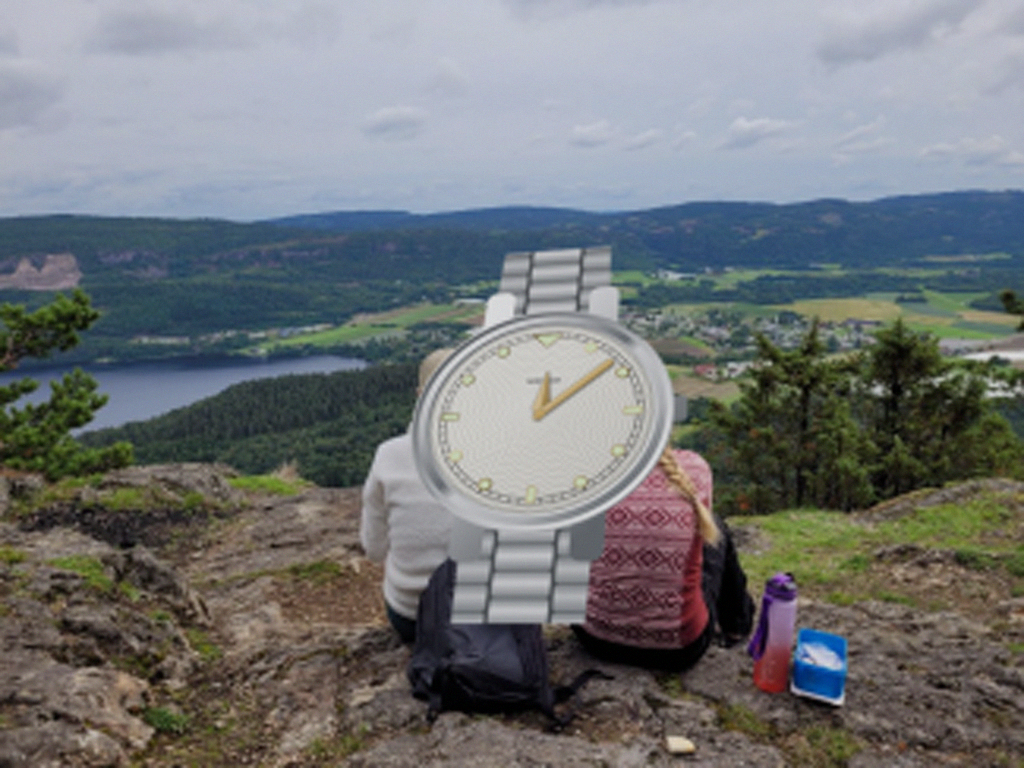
12:08
